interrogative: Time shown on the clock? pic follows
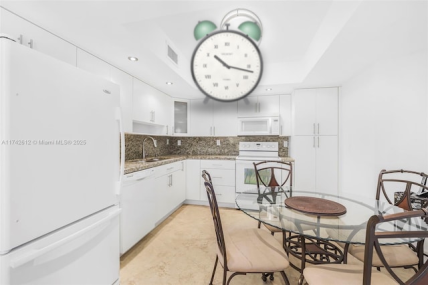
10:17
